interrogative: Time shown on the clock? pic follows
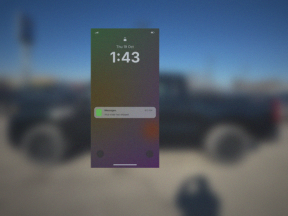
1:43
